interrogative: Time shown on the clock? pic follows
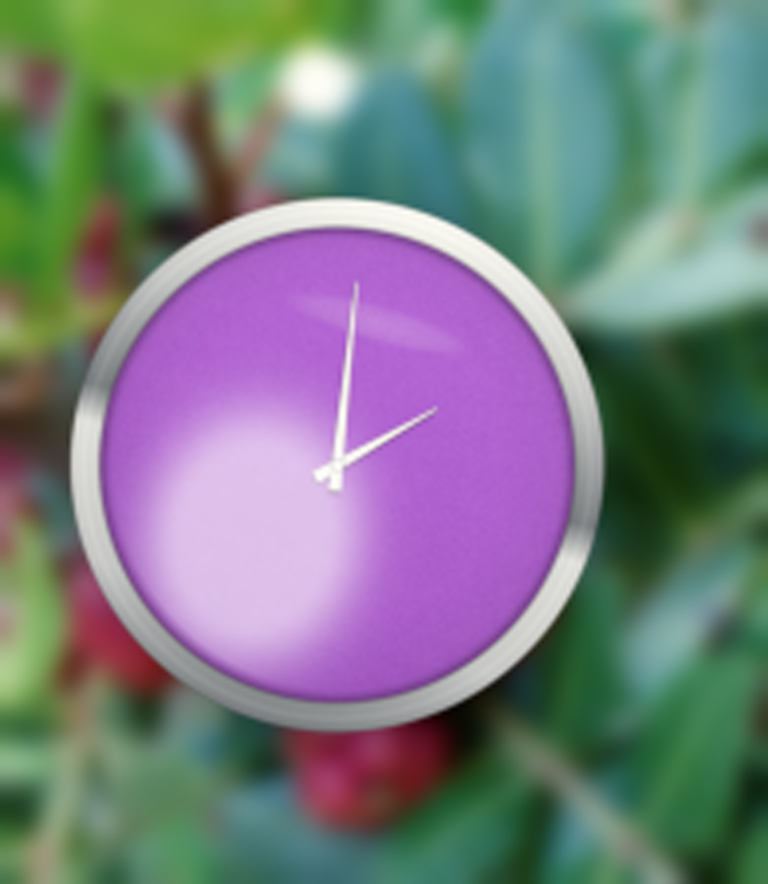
2:01
